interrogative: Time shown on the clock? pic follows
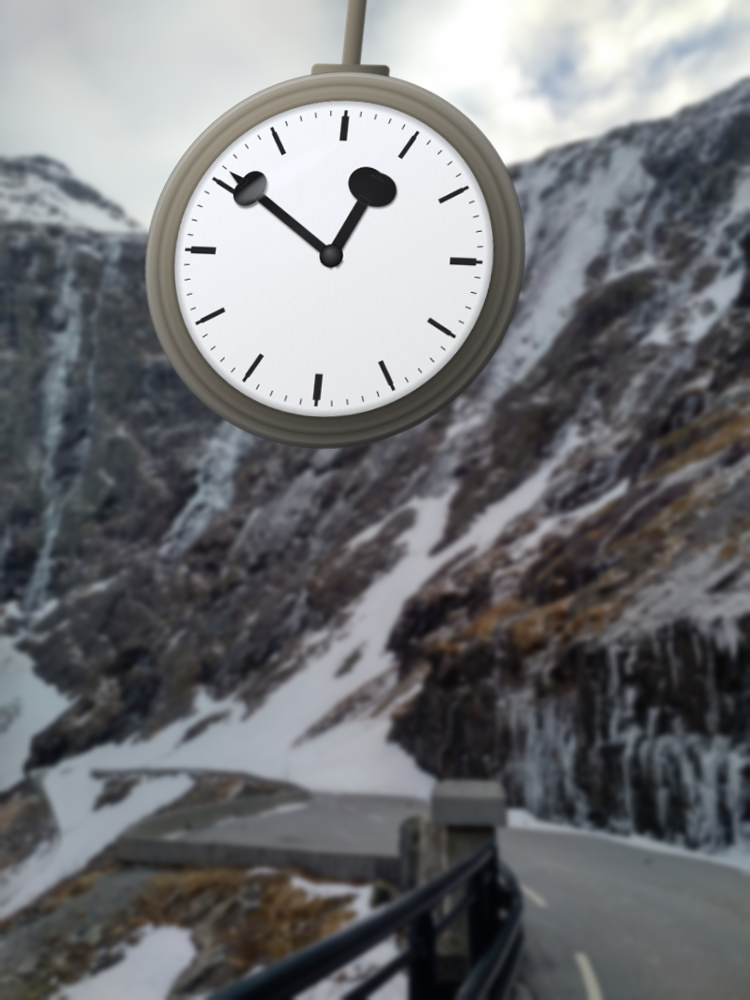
12:51
